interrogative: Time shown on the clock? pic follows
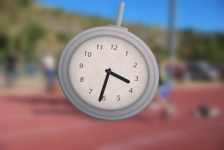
3:31
